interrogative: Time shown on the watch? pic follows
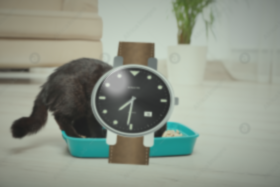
7:31
